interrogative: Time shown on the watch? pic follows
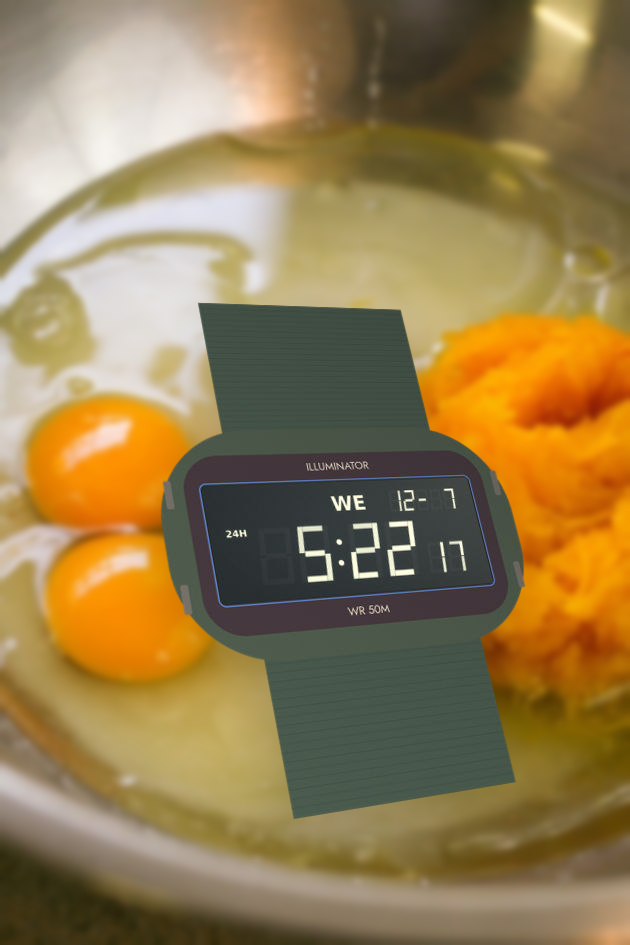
5:22:17
